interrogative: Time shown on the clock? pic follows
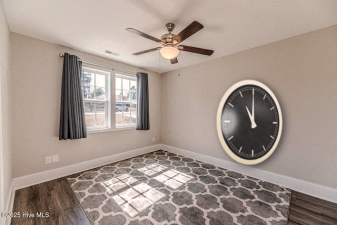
11:00
